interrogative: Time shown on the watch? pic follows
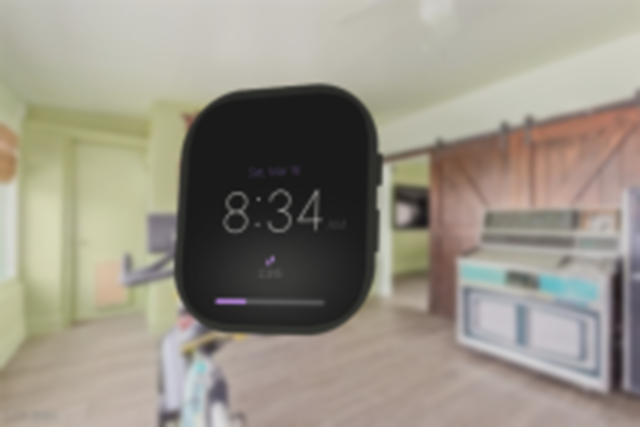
8:34
